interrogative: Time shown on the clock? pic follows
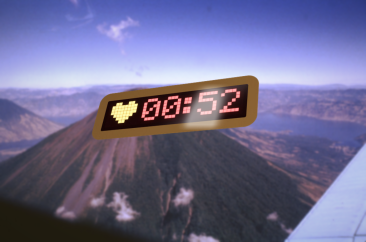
0:52
